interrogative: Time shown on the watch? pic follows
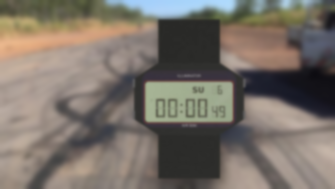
0:00:49
